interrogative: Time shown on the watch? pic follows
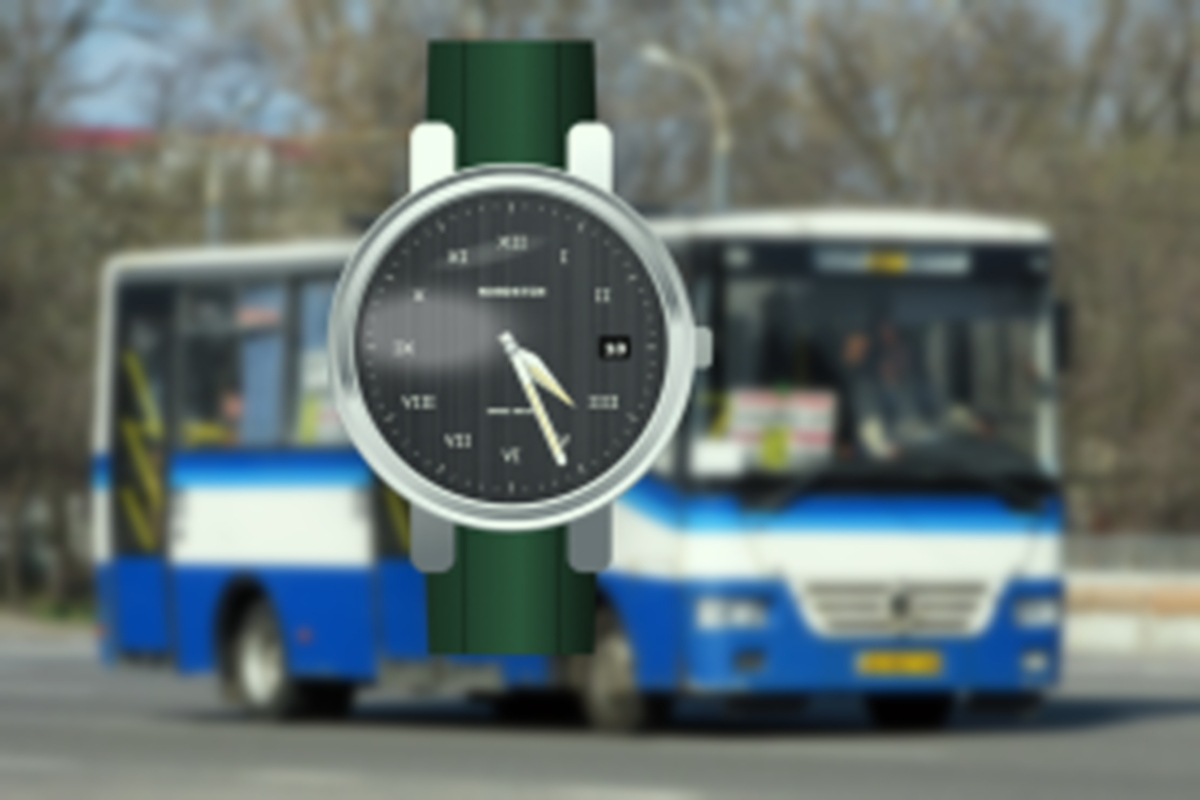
4:26
